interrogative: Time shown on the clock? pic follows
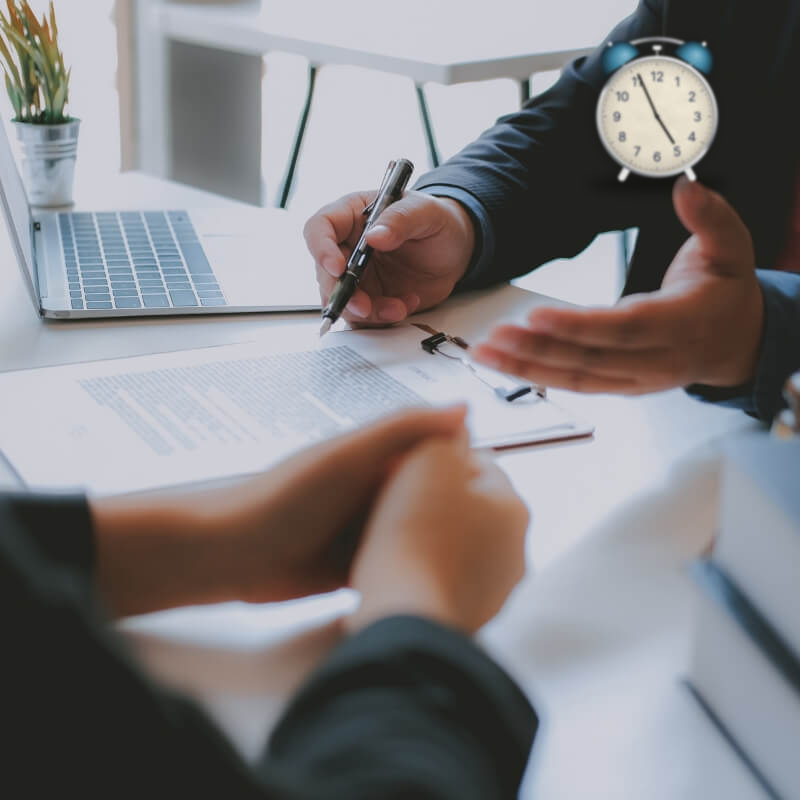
4:56
